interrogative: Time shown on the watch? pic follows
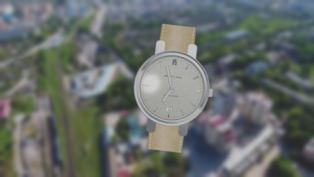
6:57
